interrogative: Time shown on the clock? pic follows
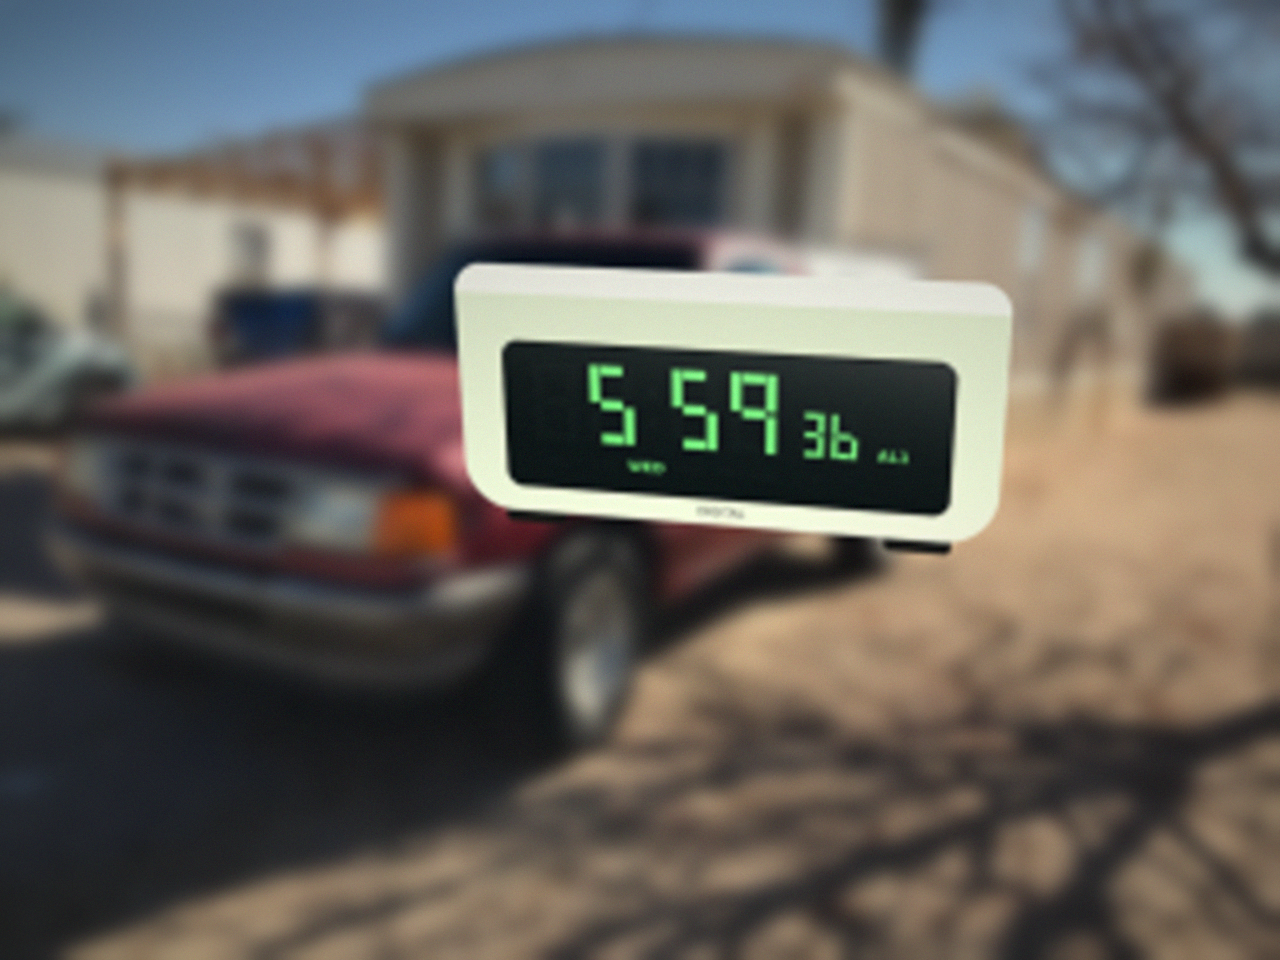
5:59:36
